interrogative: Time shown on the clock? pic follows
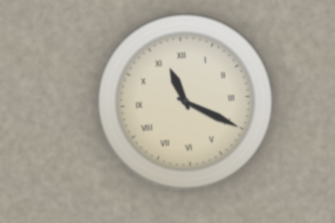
11:20
